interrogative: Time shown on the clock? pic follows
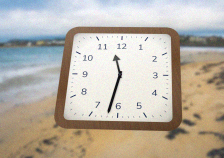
11:32
